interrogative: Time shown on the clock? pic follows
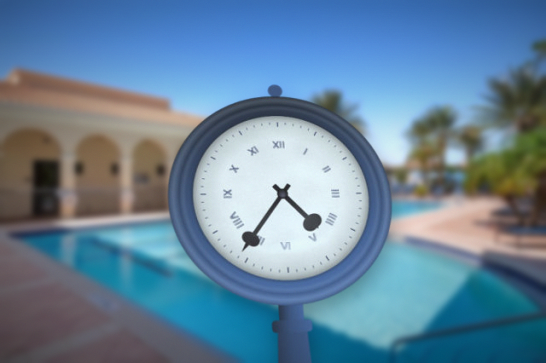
4:36
